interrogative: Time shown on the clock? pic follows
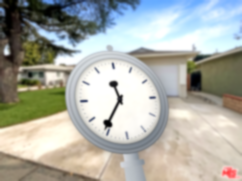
11:36
